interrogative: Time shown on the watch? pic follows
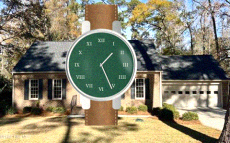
1:26
